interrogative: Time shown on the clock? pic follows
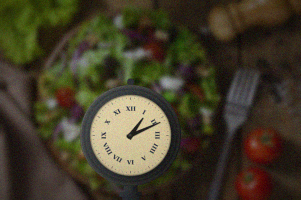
1:11
